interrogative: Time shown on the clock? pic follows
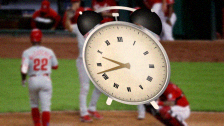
9:42
